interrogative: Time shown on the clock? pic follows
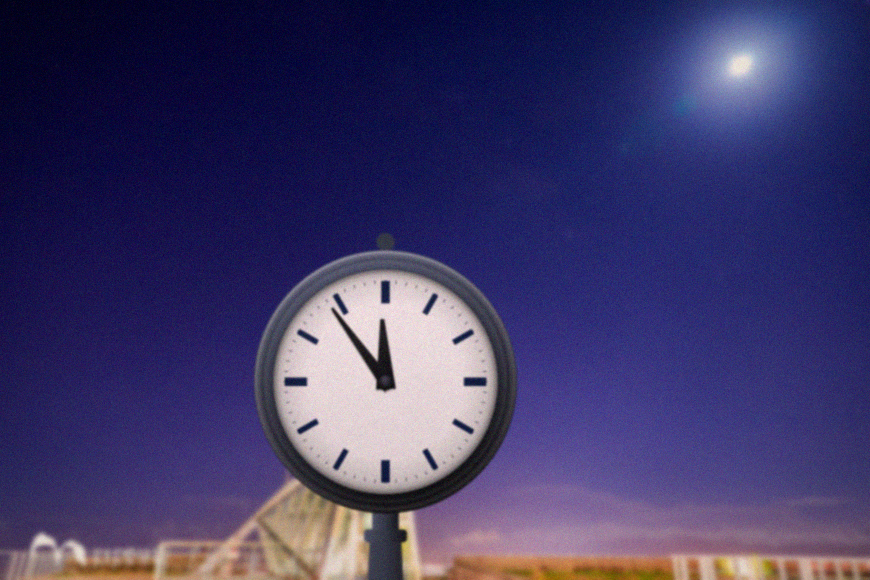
11:54
